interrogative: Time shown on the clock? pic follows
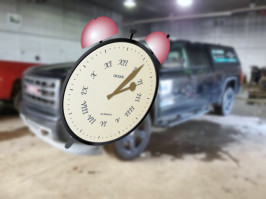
2:06
